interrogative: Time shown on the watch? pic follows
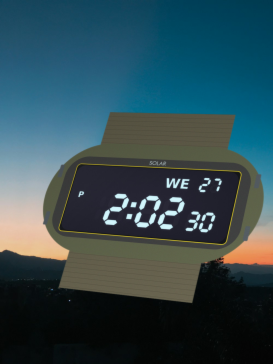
2:02:30
